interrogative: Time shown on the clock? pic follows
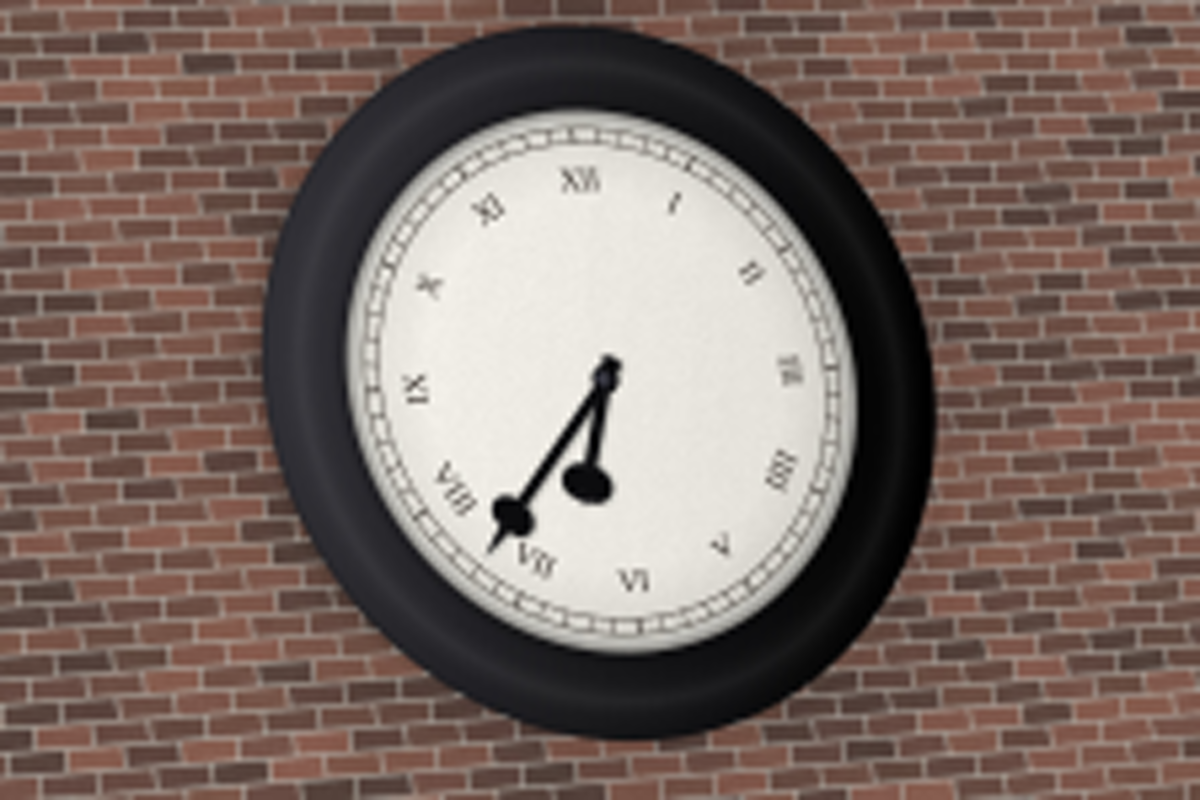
6:37
